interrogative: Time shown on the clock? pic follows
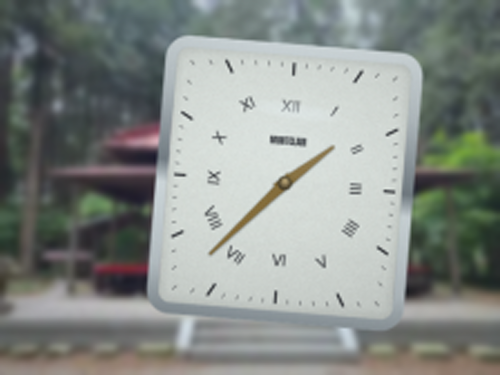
1:37
